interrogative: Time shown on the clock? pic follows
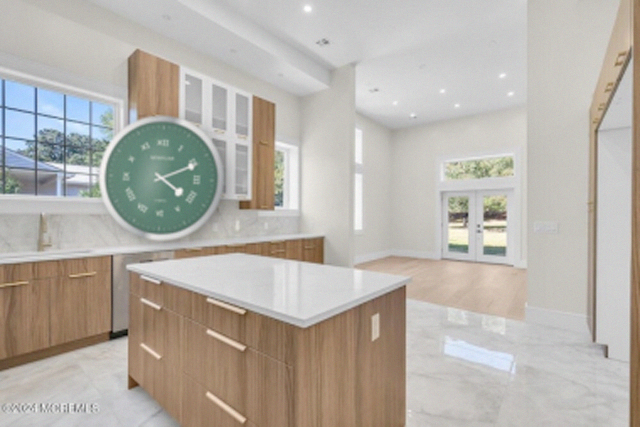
4:11
